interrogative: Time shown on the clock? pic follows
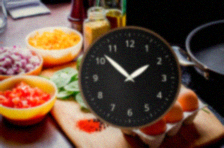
1:52
